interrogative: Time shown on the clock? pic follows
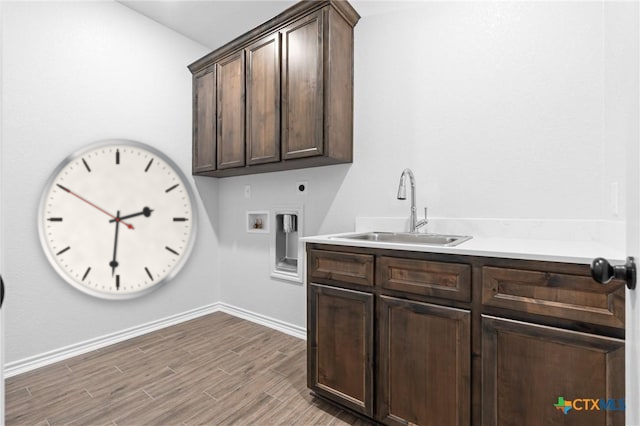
2:30:50
